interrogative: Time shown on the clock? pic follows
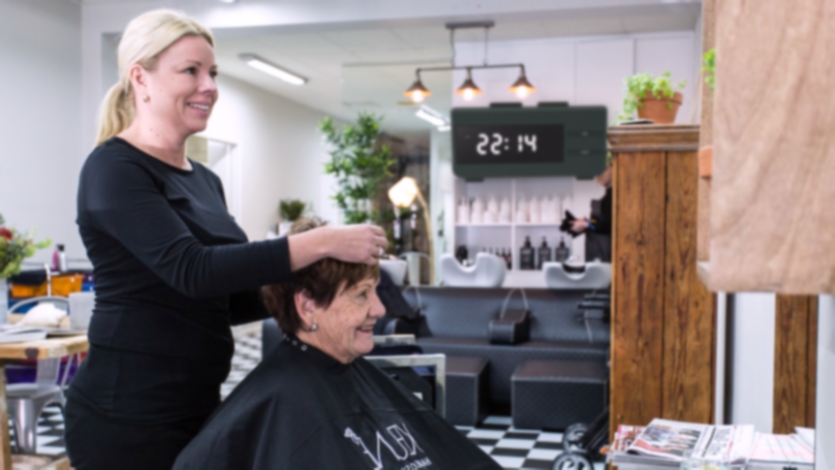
22:14
